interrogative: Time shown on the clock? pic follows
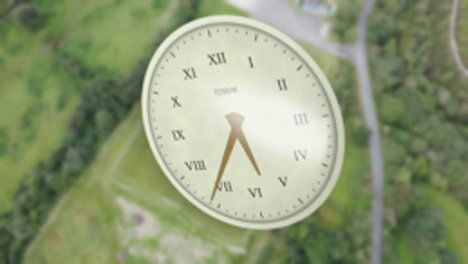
5:36
